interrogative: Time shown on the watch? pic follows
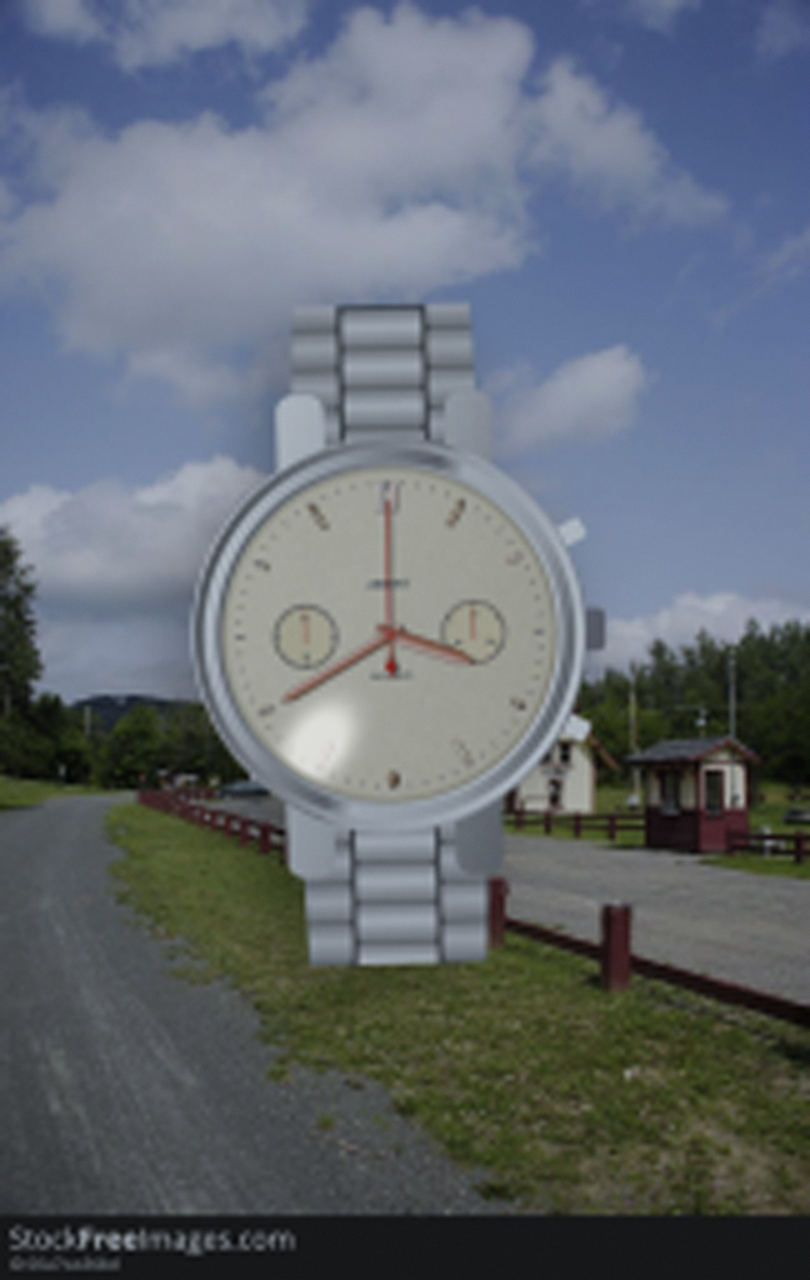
3:40
